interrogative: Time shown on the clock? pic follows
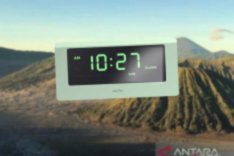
10:27
